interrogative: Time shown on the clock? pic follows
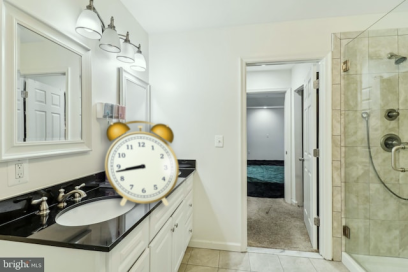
8:43
